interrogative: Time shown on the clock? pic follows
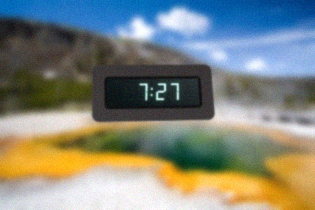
7:27
